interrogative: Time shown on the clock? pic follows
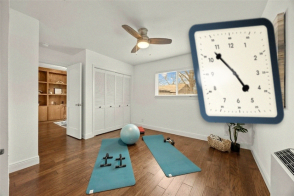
4:53
